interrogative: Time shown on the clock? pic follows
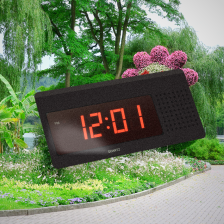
12:01
